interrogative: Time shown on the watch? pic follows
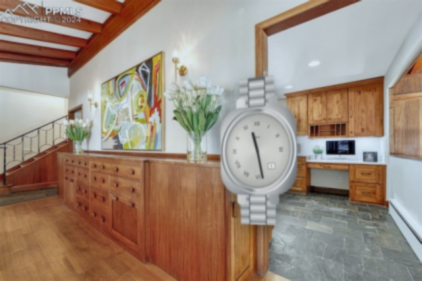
11:28
